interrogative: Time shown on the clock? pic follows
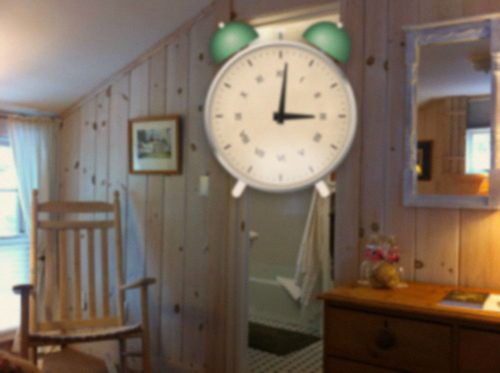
3:01
